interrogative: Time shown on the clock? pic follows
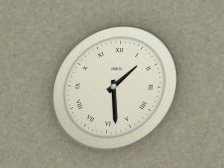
1:28
